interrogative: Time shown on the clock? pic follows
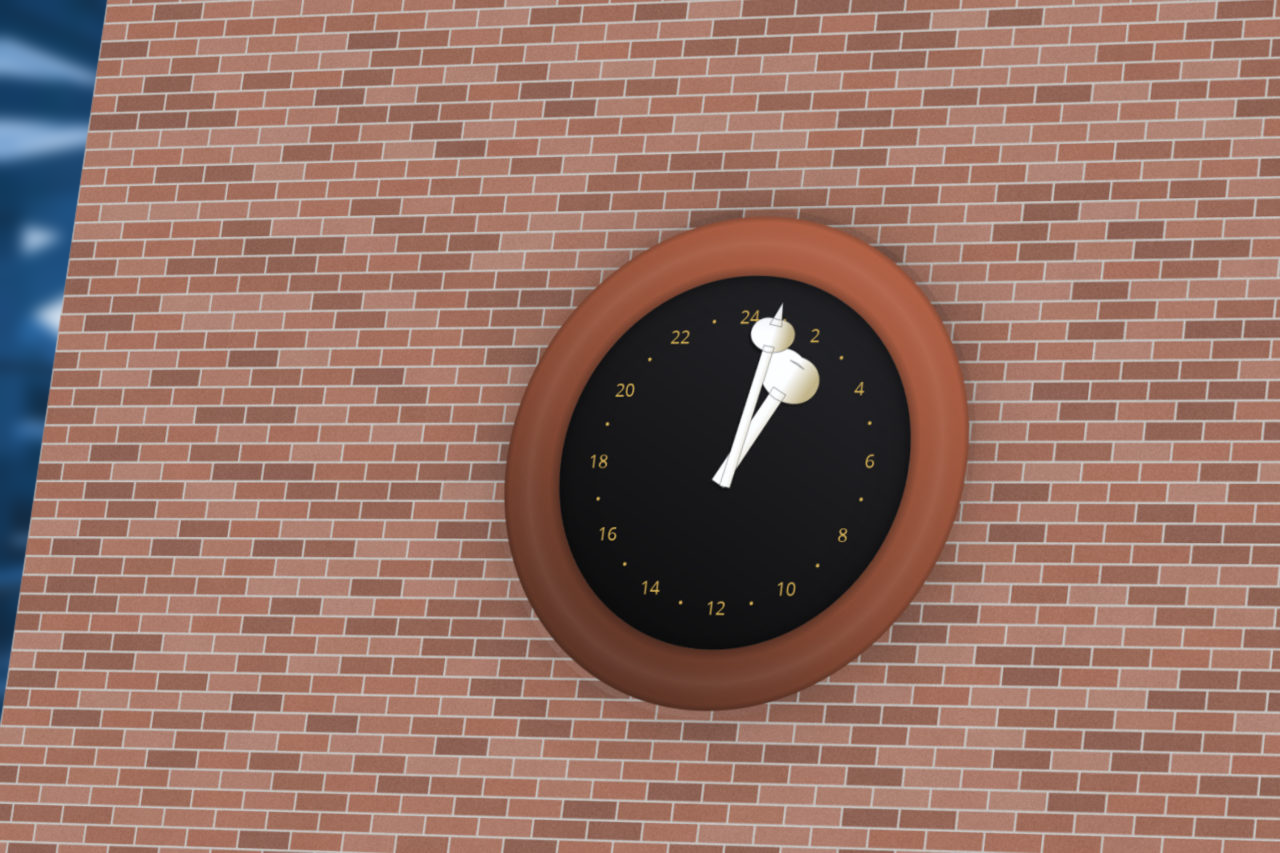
2:02
